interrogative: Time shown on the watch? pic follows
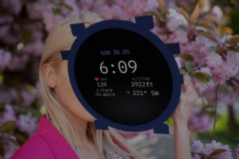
6:09
